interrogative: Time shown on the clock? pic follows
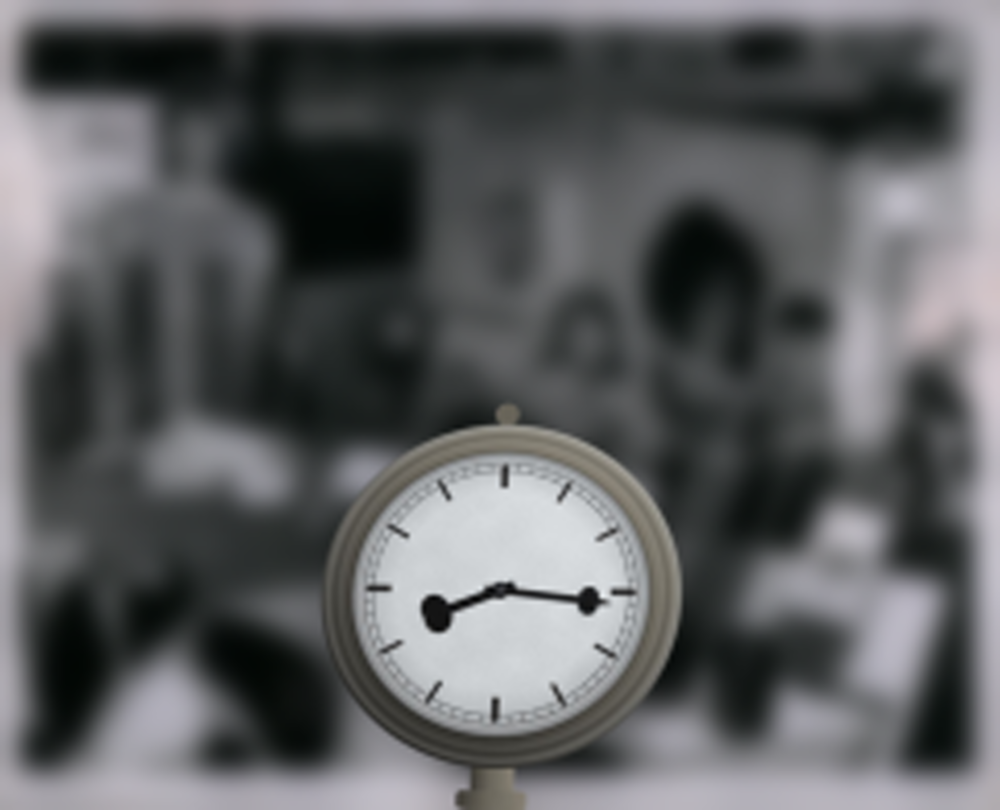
8:16
